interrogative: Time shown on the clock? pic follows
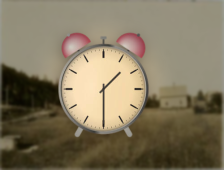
1:30
